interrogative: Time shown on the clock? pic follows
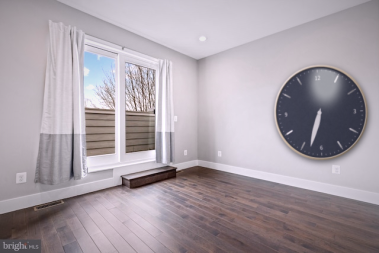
6:33
